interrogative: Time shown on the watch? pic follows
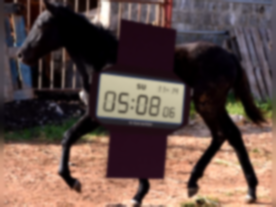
5:08
